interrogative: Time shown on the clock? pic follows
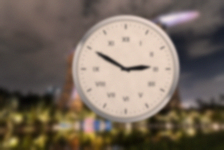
2:50
